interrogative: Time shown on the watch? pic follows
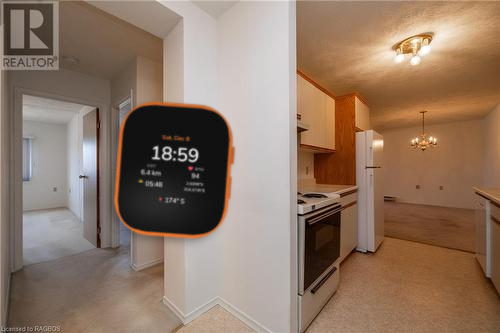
18:59
